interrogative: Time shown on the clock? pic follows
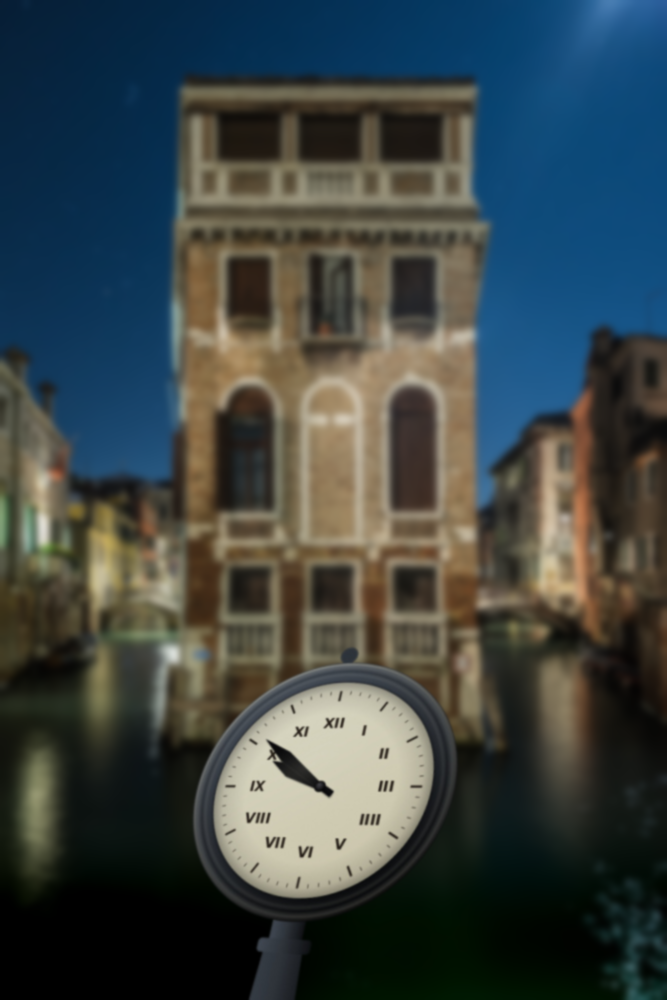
9:51
